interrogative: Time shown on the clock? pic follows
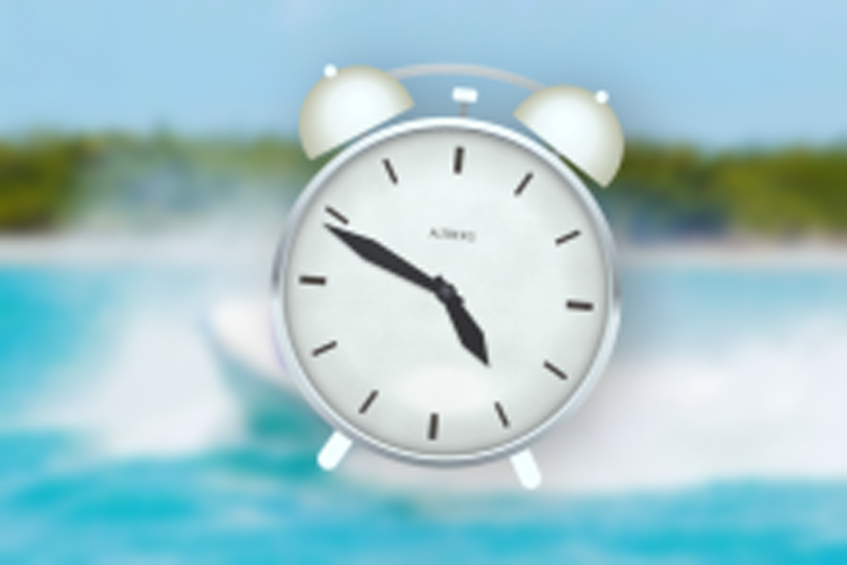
4:49
